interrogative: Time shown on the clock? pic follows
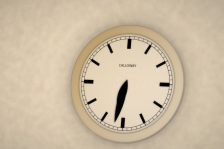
6:32
